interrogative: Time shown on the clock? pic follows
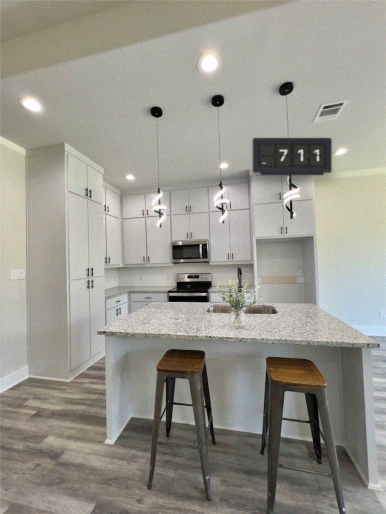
7:11
